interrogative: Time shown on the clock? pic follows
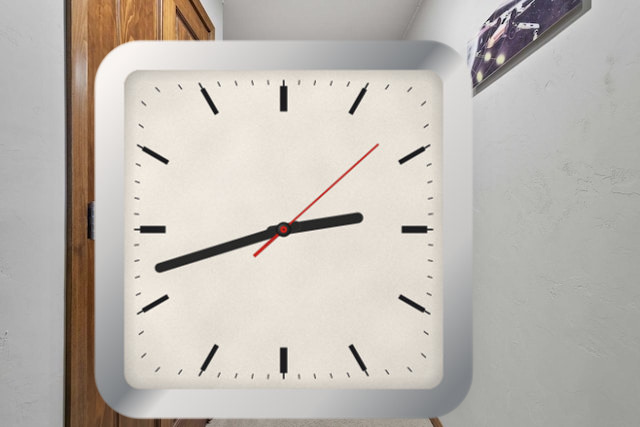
2:42:08
